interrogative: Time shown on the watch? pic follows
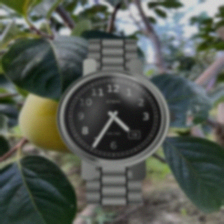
4:35
